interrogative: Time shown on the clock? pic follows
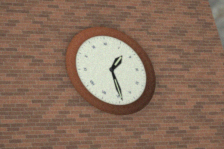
1:29
